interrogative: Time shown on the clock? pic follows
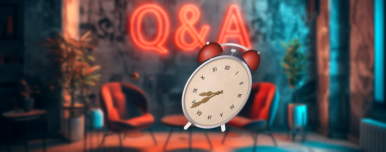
8:39
